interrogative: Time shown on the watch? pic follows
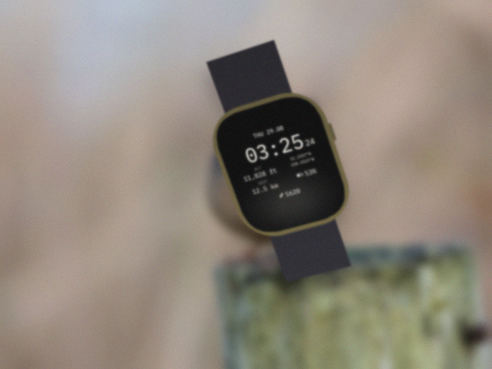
3:25
